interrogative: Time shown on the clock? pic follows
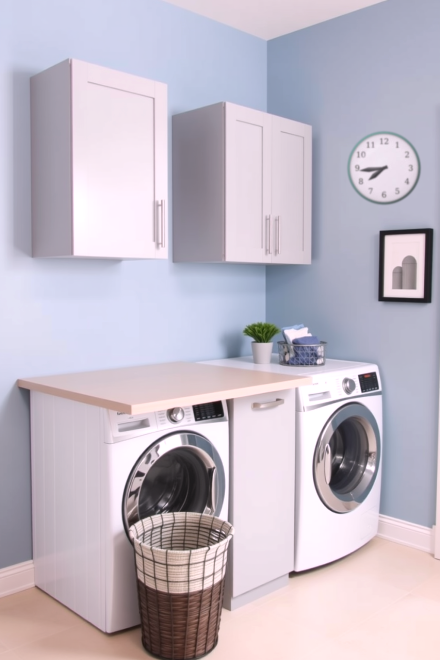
7:44
